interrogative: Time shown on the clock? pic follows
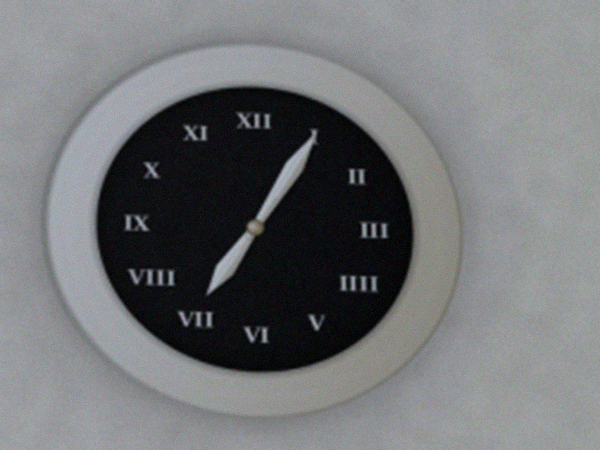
7:05
